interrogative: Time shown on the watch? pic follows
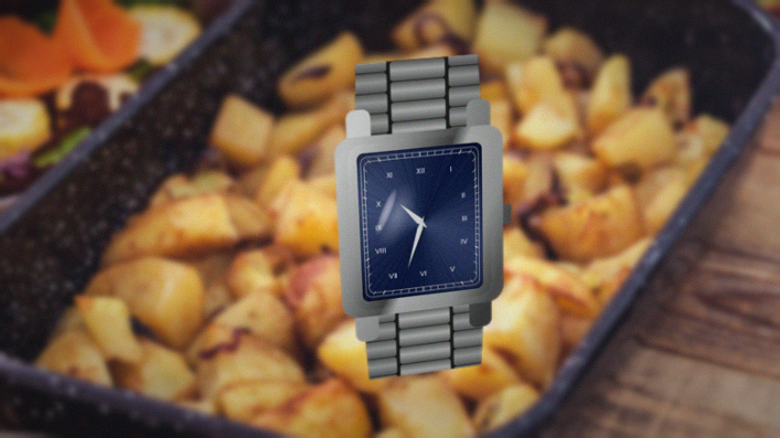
10:33
